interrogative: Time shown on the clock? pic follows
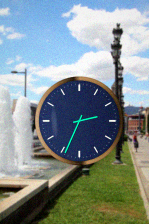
2:34
